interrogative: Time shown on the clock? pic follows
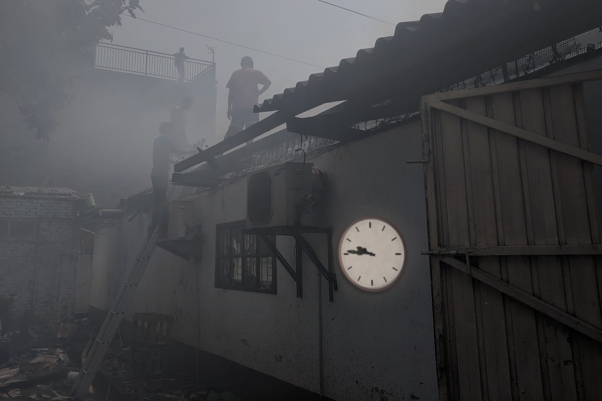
9:46
